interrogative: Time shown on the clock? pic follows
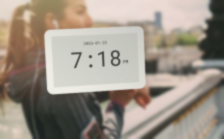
7:18
